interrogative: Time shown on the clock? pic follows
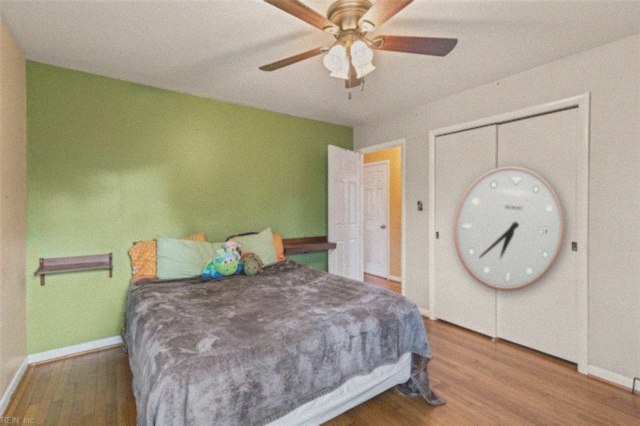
6:38
